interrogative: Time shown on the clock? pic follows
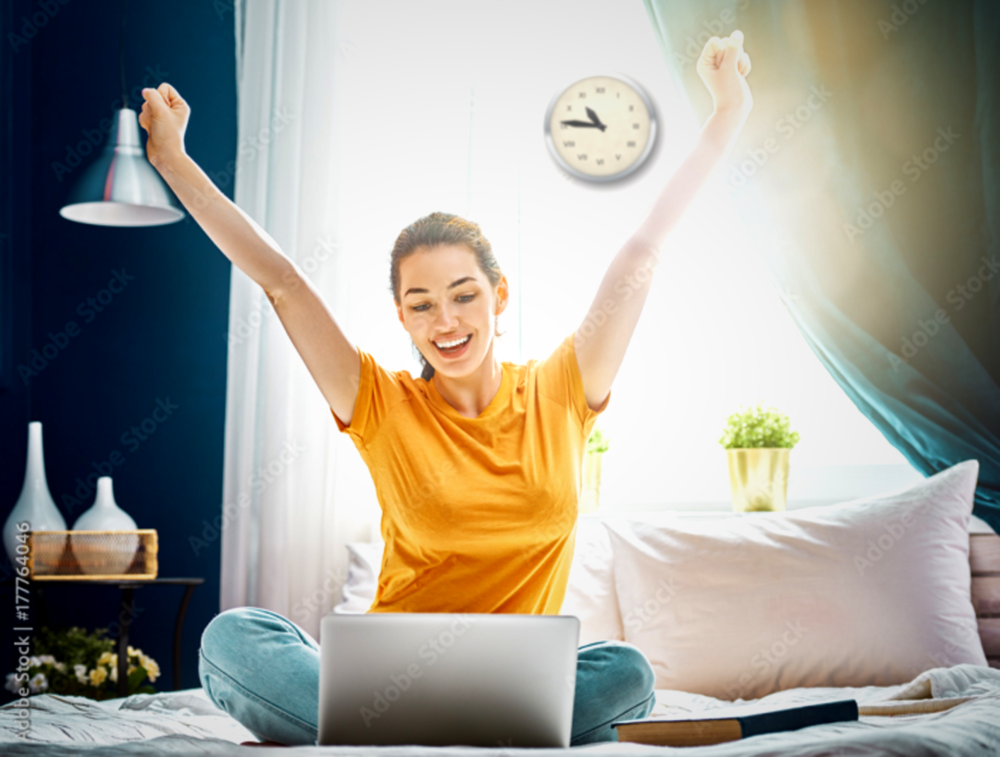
10:46
